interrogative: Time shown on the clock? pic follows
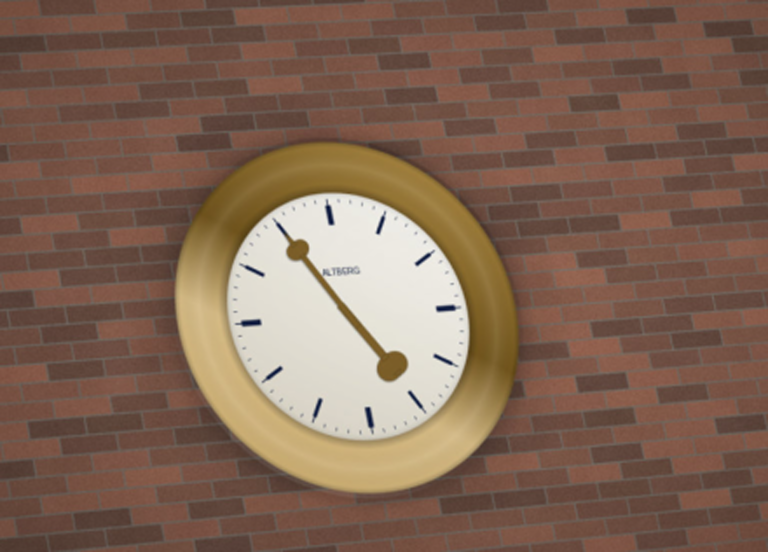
4:55
